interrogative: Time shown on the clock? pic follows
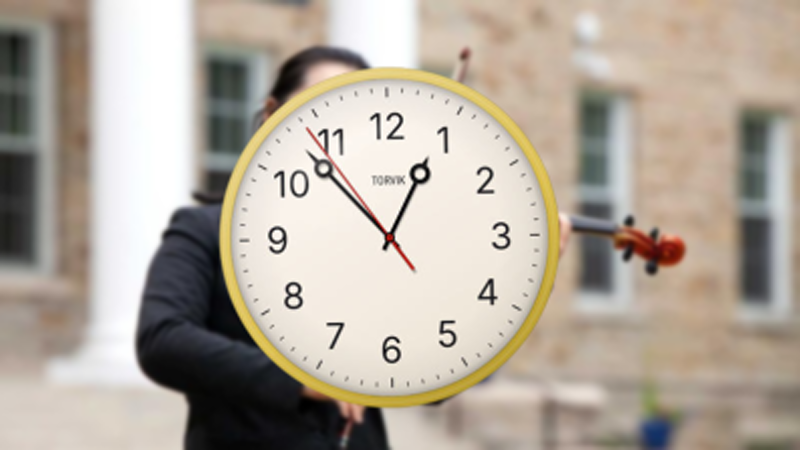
12:52:54
